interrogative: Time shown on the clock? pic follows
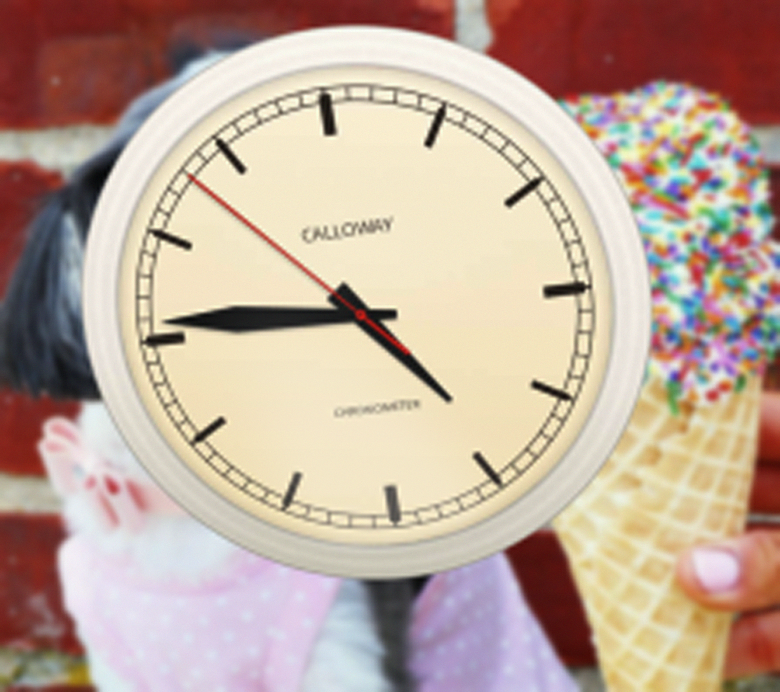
4:45:53
